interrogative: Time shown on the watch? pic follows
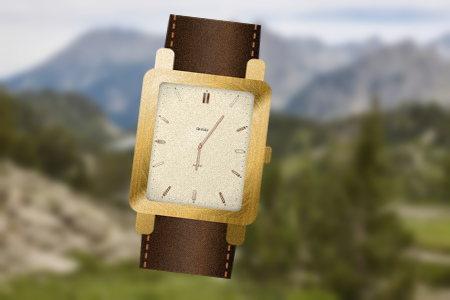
6:05
